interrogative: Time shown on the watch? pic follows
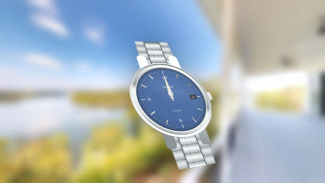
12:00
